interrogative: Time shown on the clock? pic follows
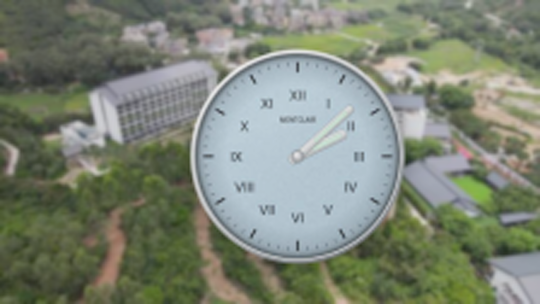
2:08
